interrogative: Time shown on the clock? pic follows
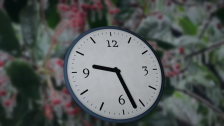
9:27
